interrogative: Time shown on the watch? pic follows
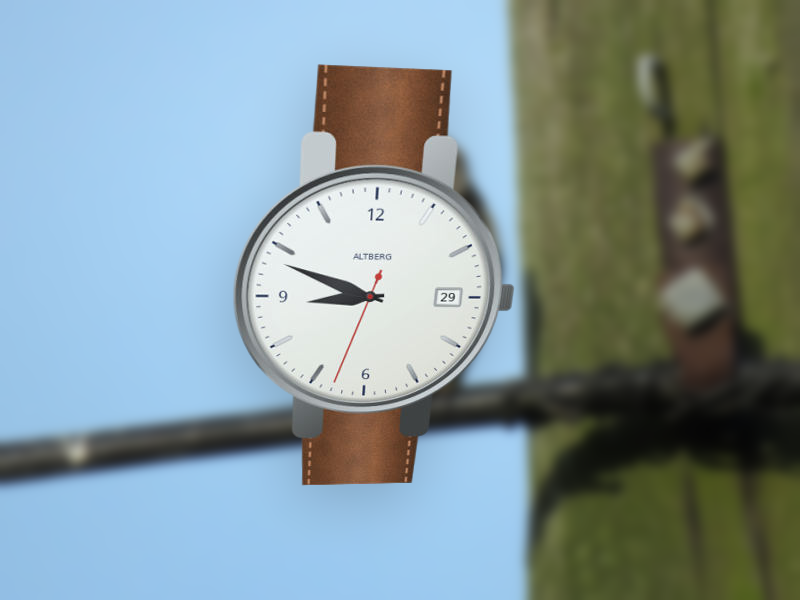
8:48:33
